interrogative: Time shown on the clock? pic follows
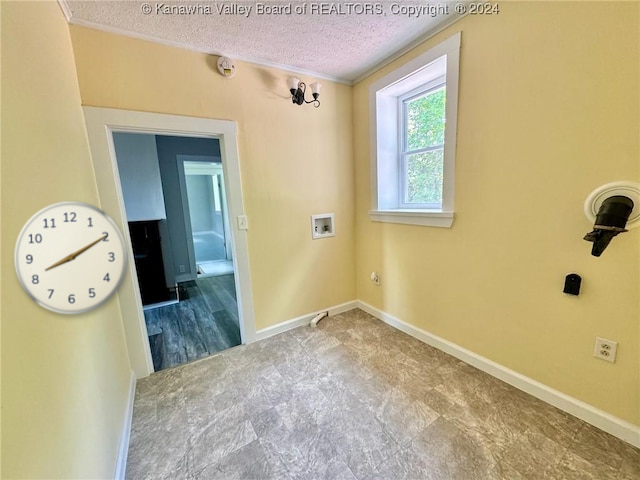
8:10
